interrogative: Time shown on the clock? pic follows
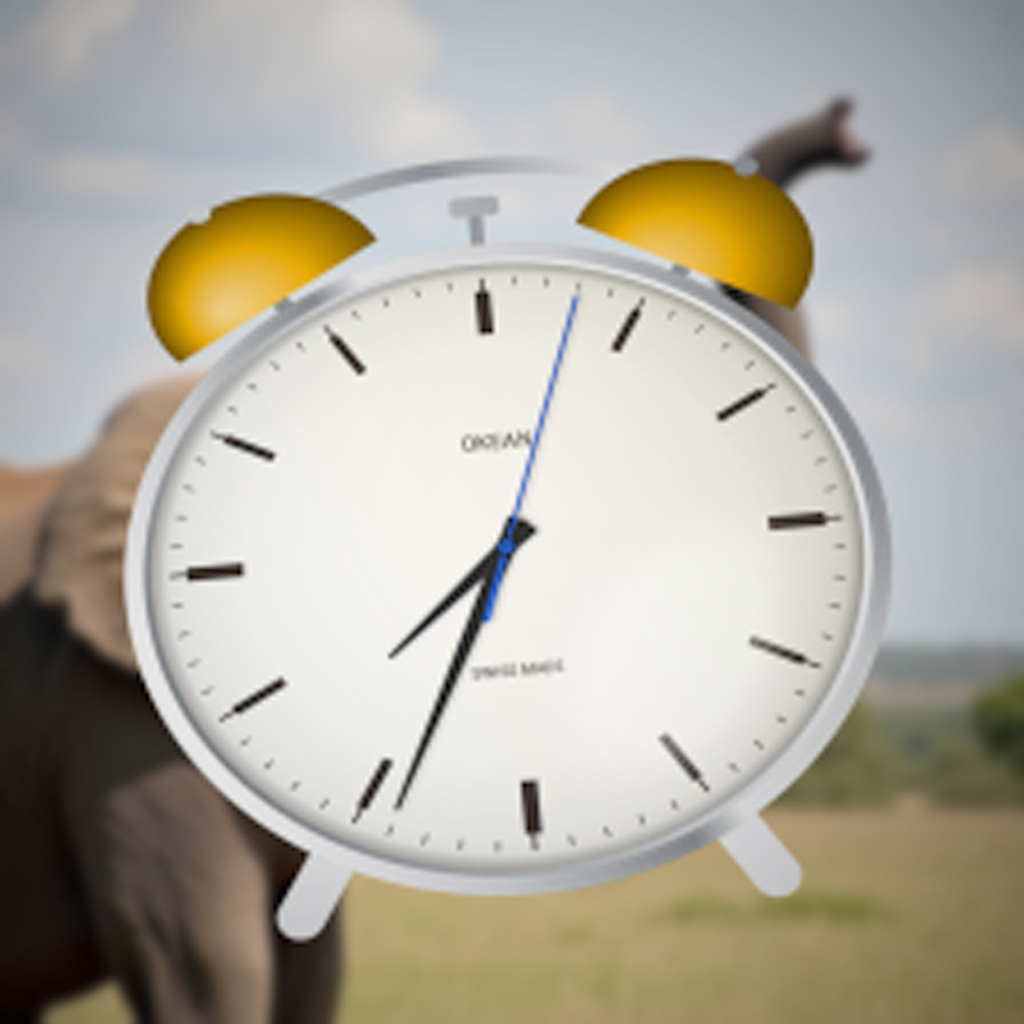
7:34:03
